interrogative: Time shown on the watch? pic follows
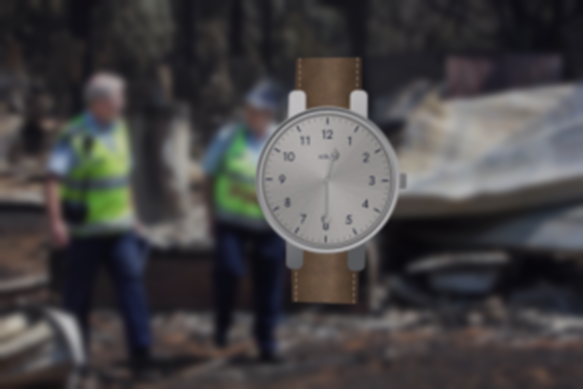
12:30
